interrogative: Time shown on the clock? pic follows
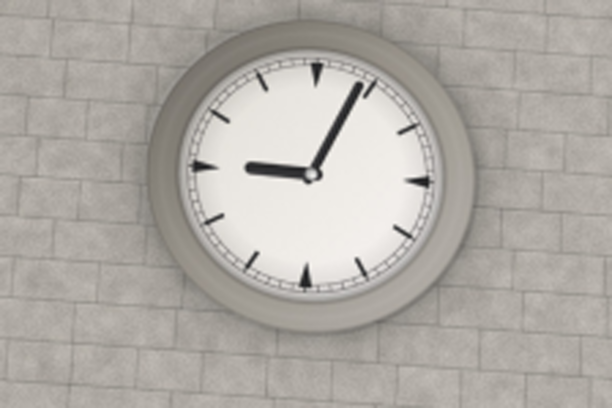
9:04
